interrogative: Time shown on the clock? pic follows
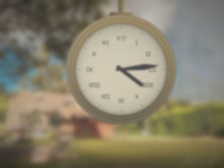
4:14
